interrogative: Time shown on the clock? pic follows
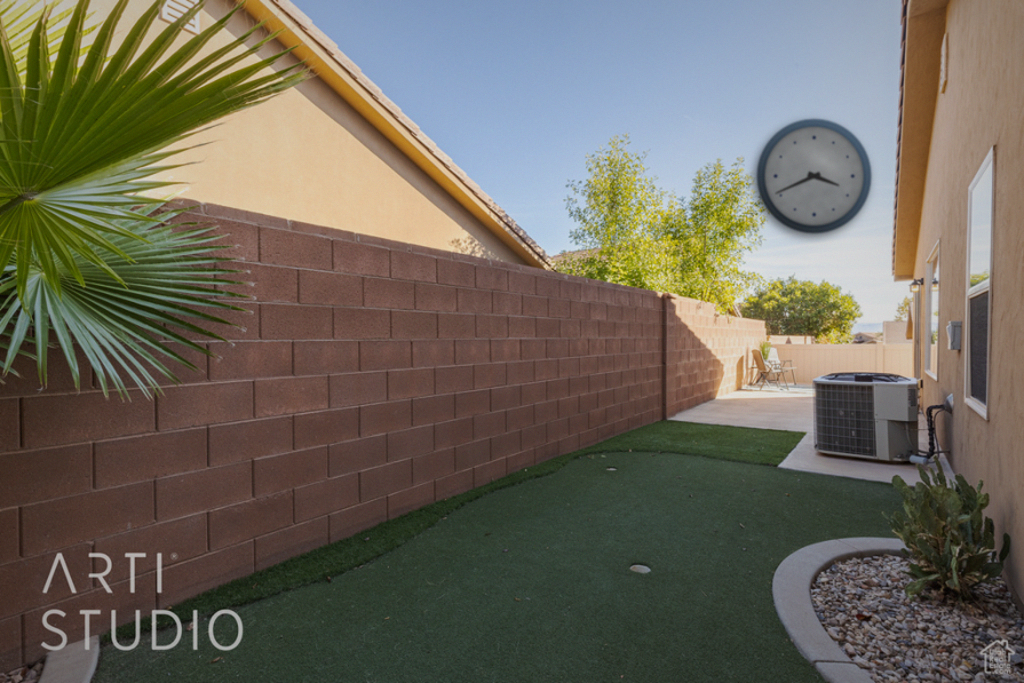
3:41
